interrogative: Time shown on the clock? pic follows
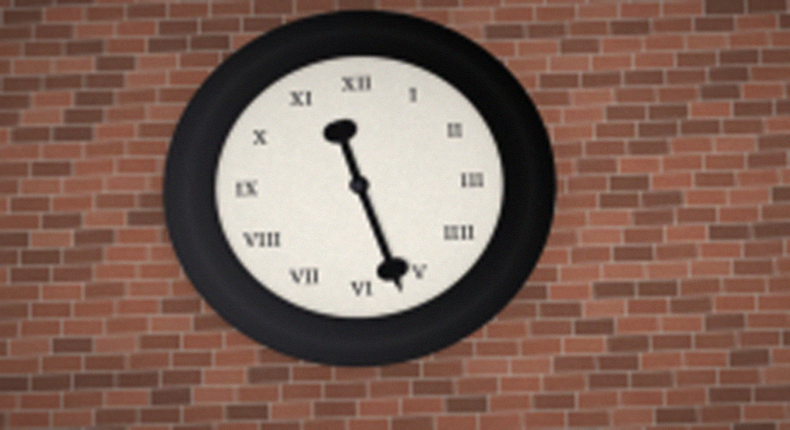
11:27
